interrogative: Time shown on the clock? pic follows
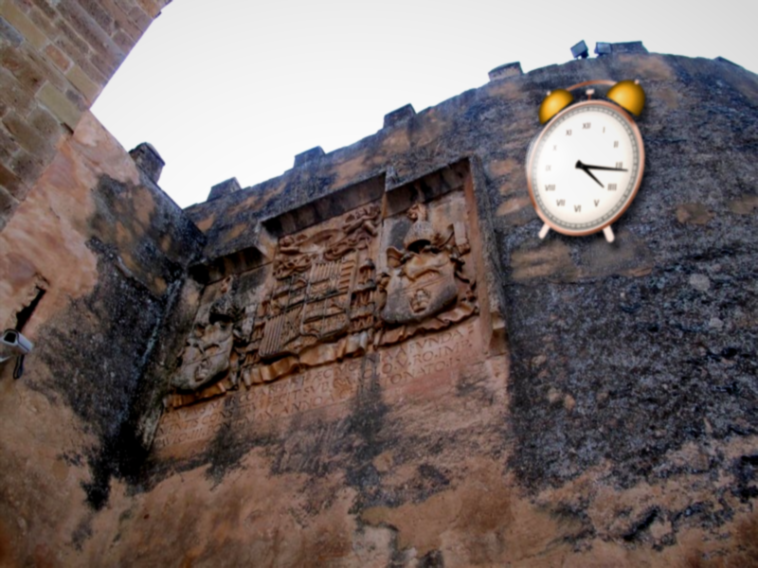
4:16
